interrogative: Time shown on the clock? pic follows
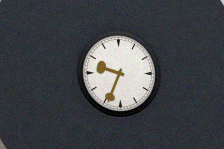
9:34
